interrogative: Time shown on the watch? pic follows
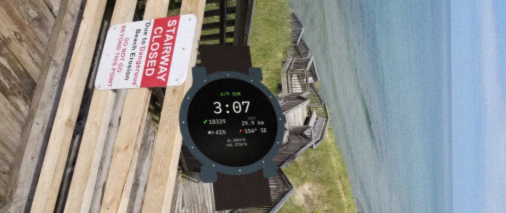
3:07
